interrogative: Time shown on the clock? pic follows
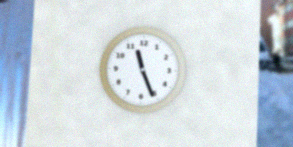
11:26
